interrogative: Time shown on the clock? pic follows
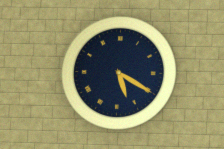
5:20
